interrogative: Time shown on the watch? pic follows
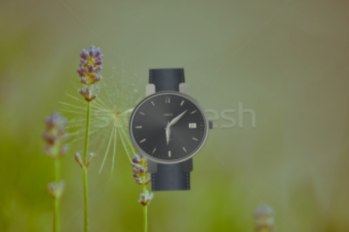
6:08
